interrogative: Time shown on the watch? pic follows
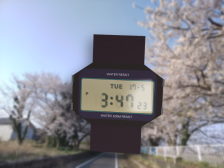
3:47:23
